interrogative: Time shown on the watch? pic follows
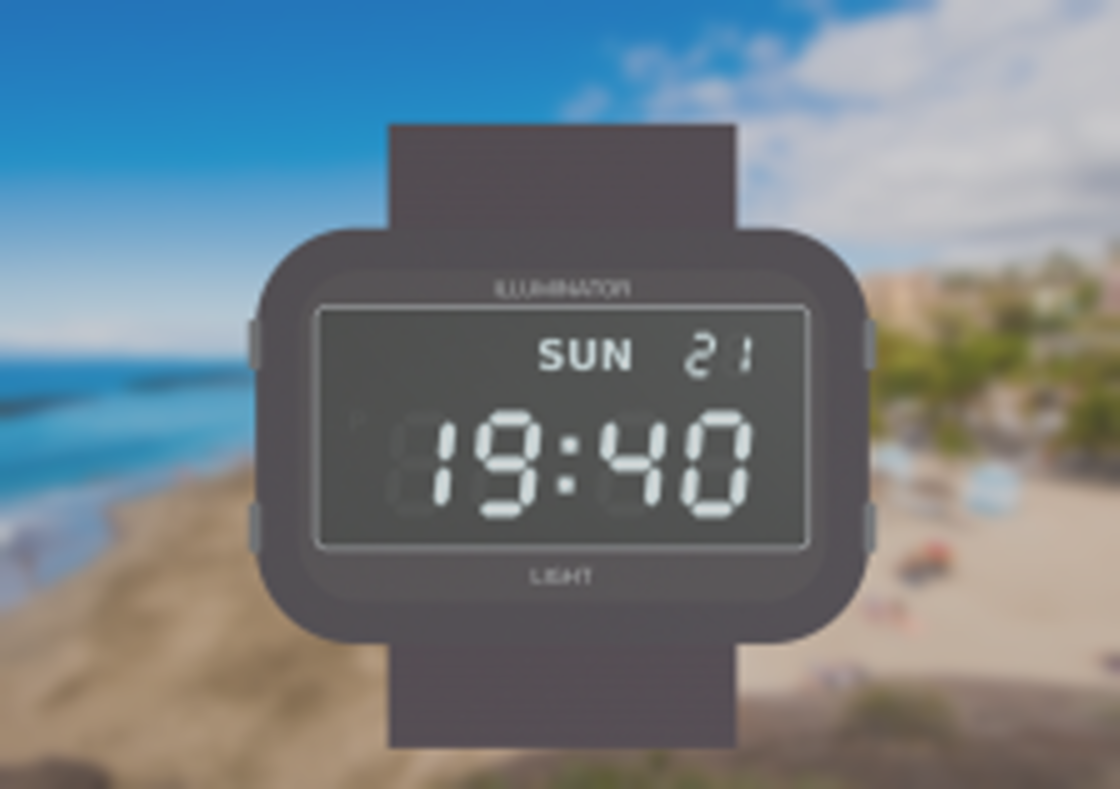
19:40
